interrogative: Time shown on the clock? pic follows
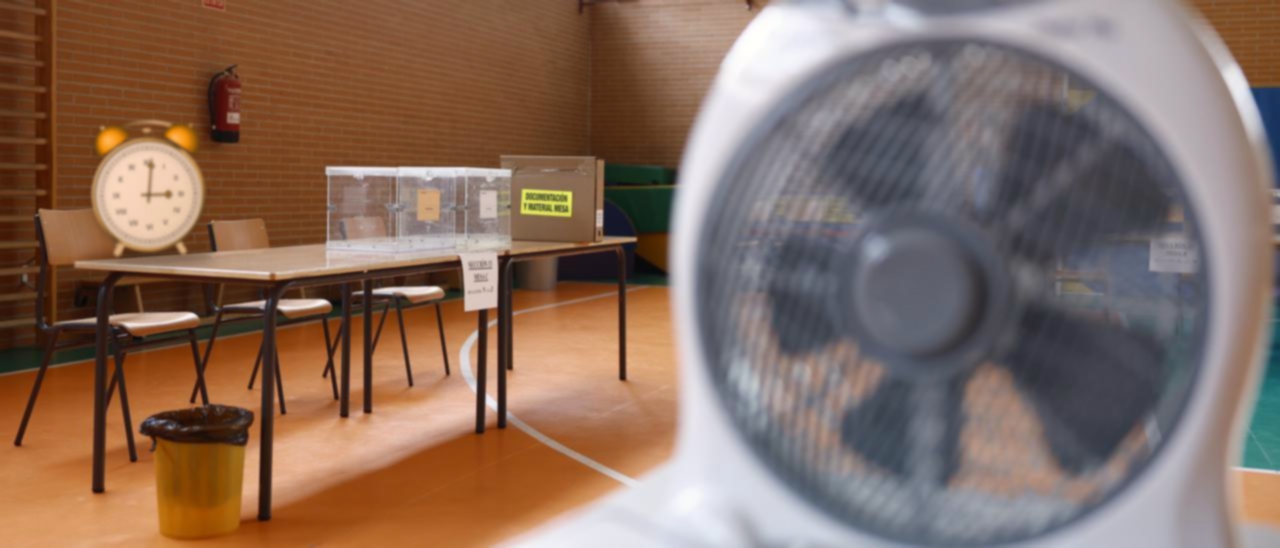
3:01
